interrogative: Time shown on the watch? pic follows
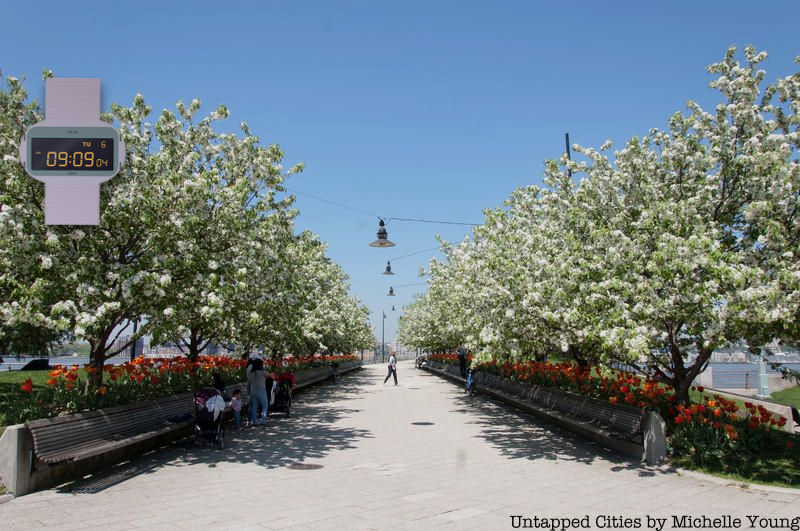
9:09
